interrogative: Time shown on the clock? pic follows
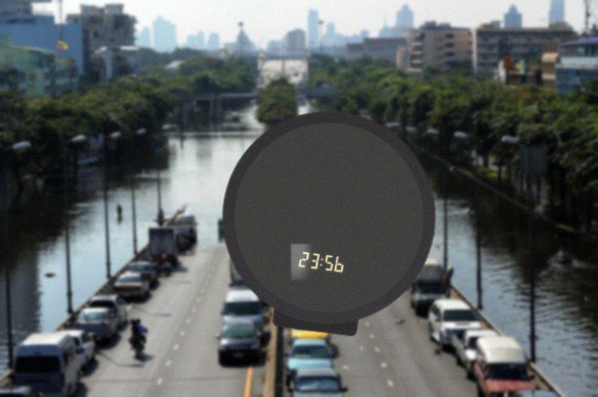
23:56
